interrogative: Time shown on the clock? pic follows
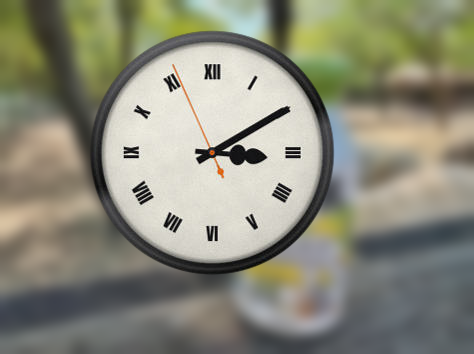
3:09:56
